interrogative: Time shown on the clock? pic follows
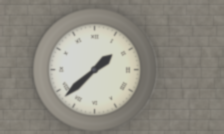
1:38
